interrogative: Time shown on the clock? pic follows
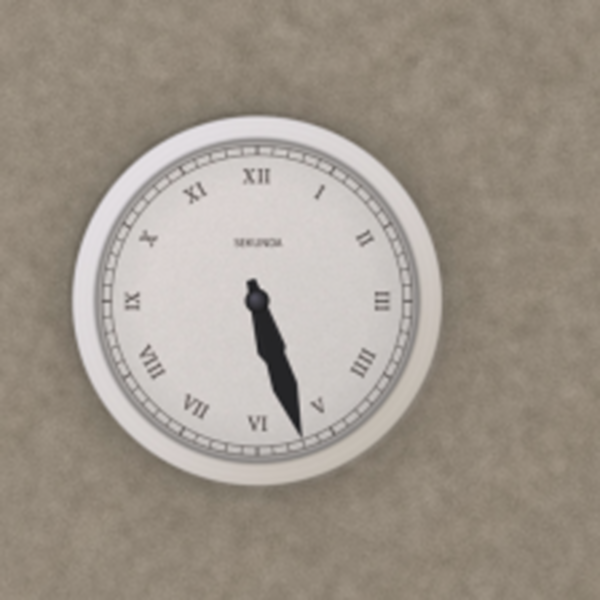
5:27
